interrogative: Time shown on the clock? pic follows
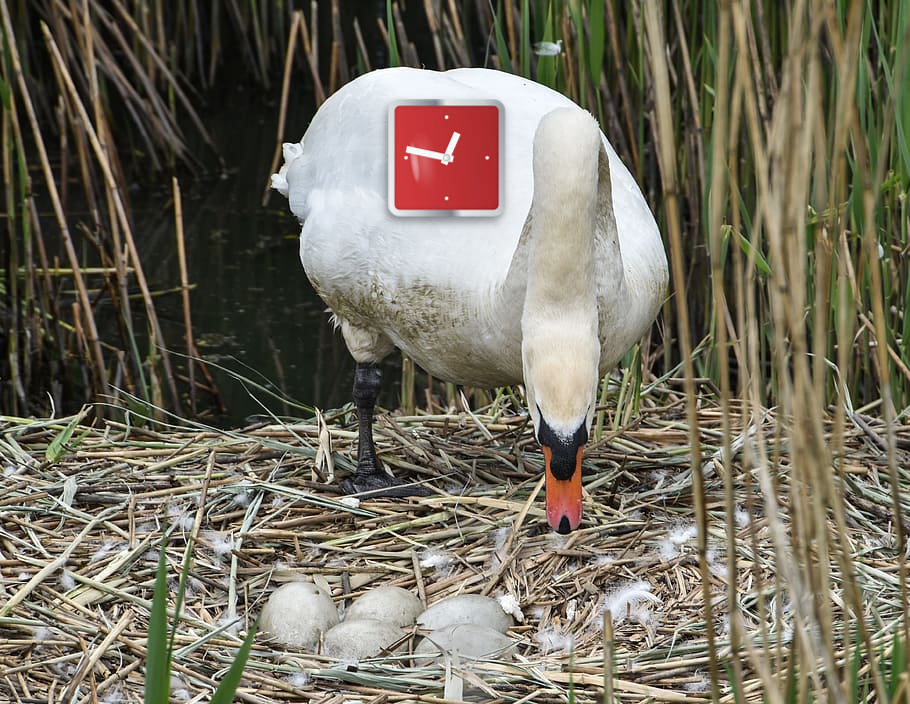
12:47
